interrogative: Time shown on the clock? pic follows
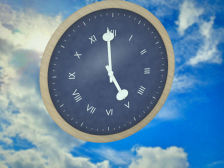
4:59
